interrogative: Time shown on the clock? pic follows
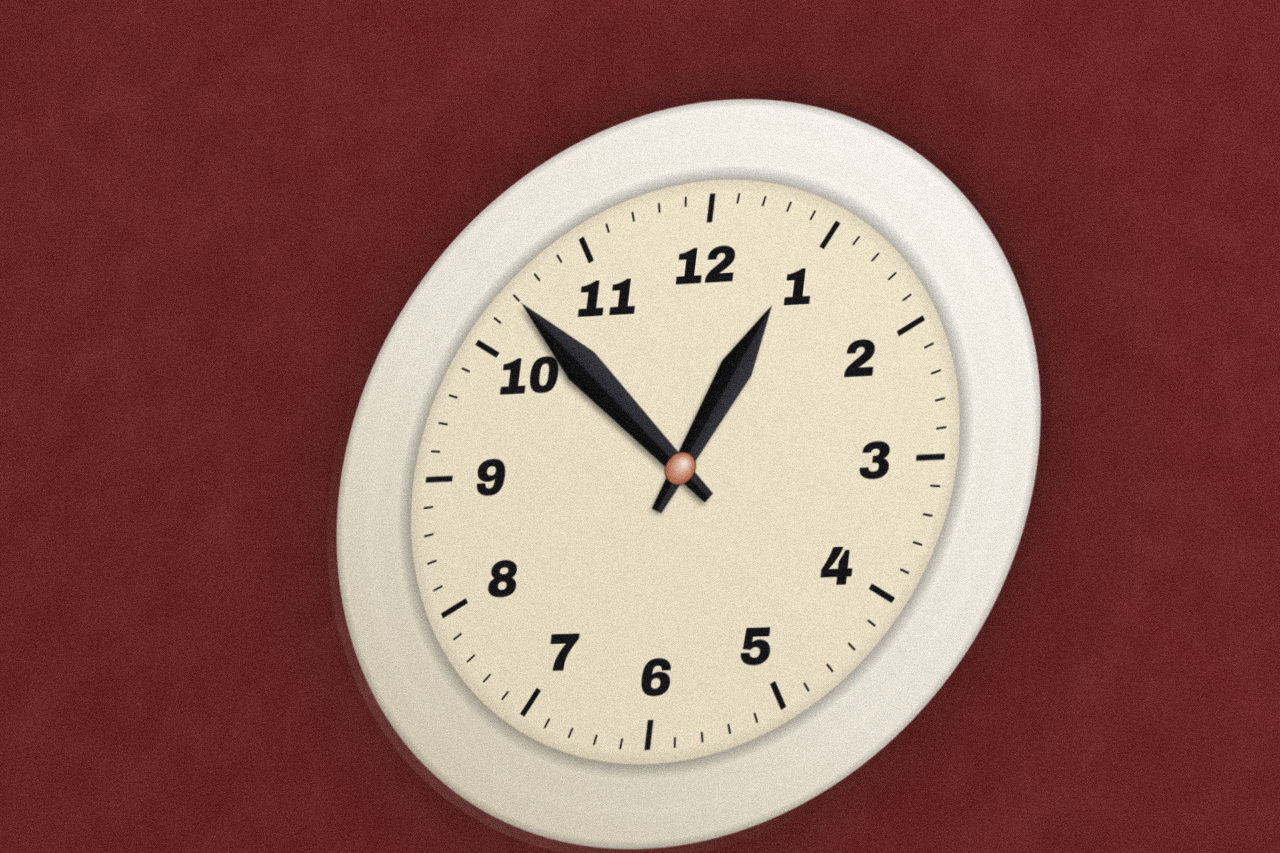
12:52
